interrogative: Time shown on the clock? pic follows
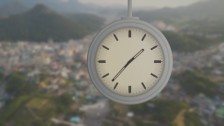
1:37
